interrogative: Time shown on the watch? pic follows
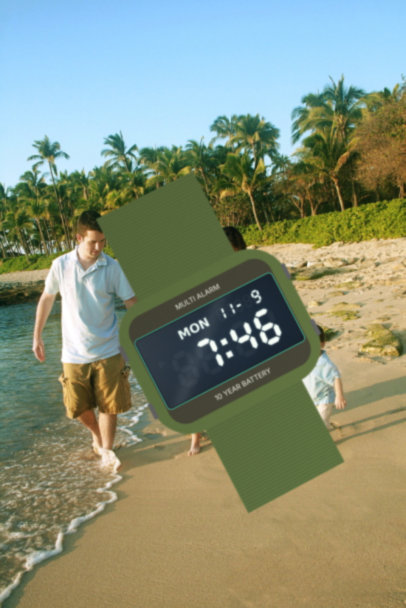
7:46
